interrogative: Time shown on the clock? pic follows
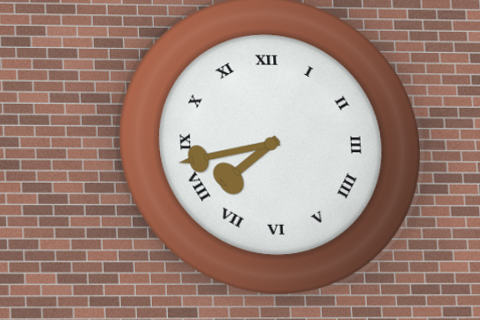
7:43
